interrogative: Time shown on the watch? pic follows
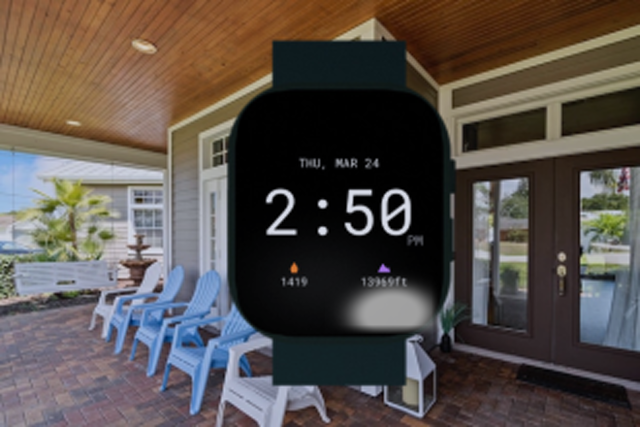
2:50
